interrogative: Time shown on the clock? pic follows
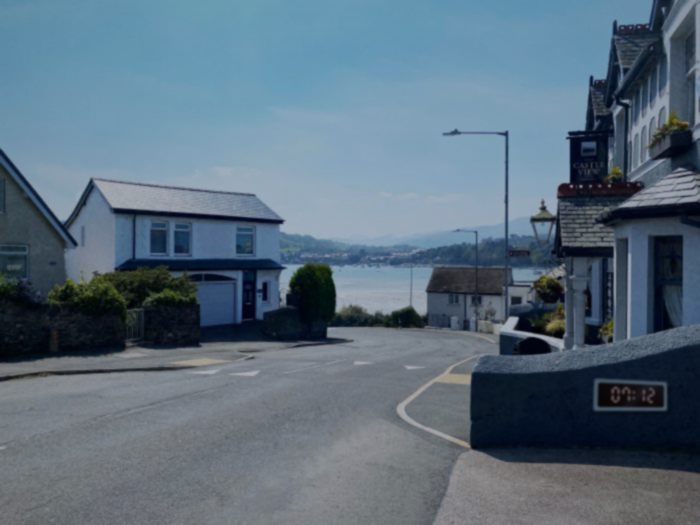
7:12
